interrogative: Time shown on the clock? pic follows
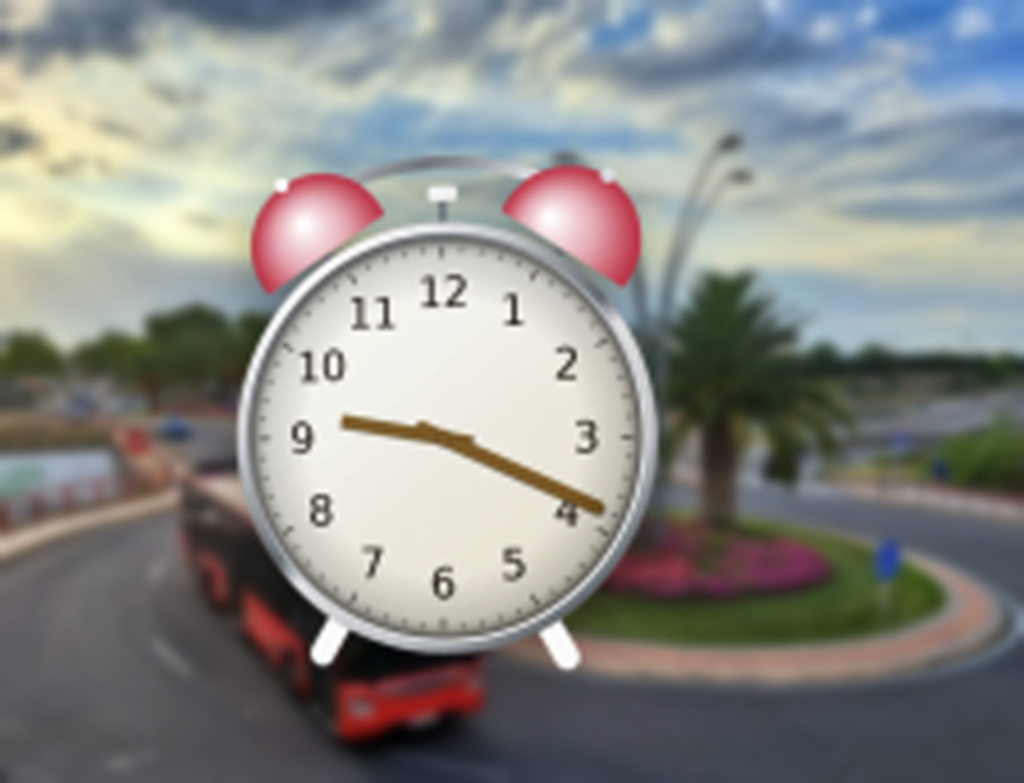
9:19
